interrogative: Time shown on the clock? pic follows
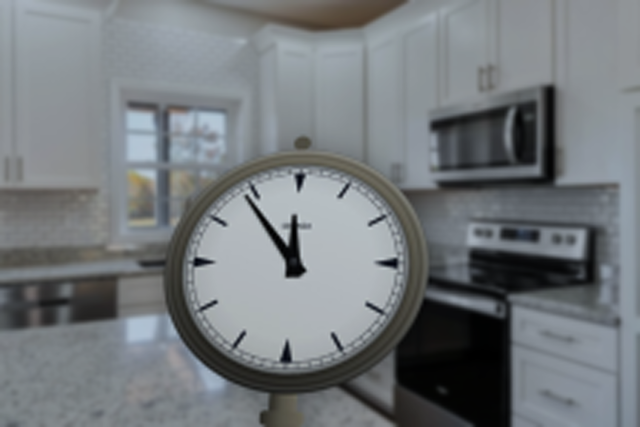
11:54
